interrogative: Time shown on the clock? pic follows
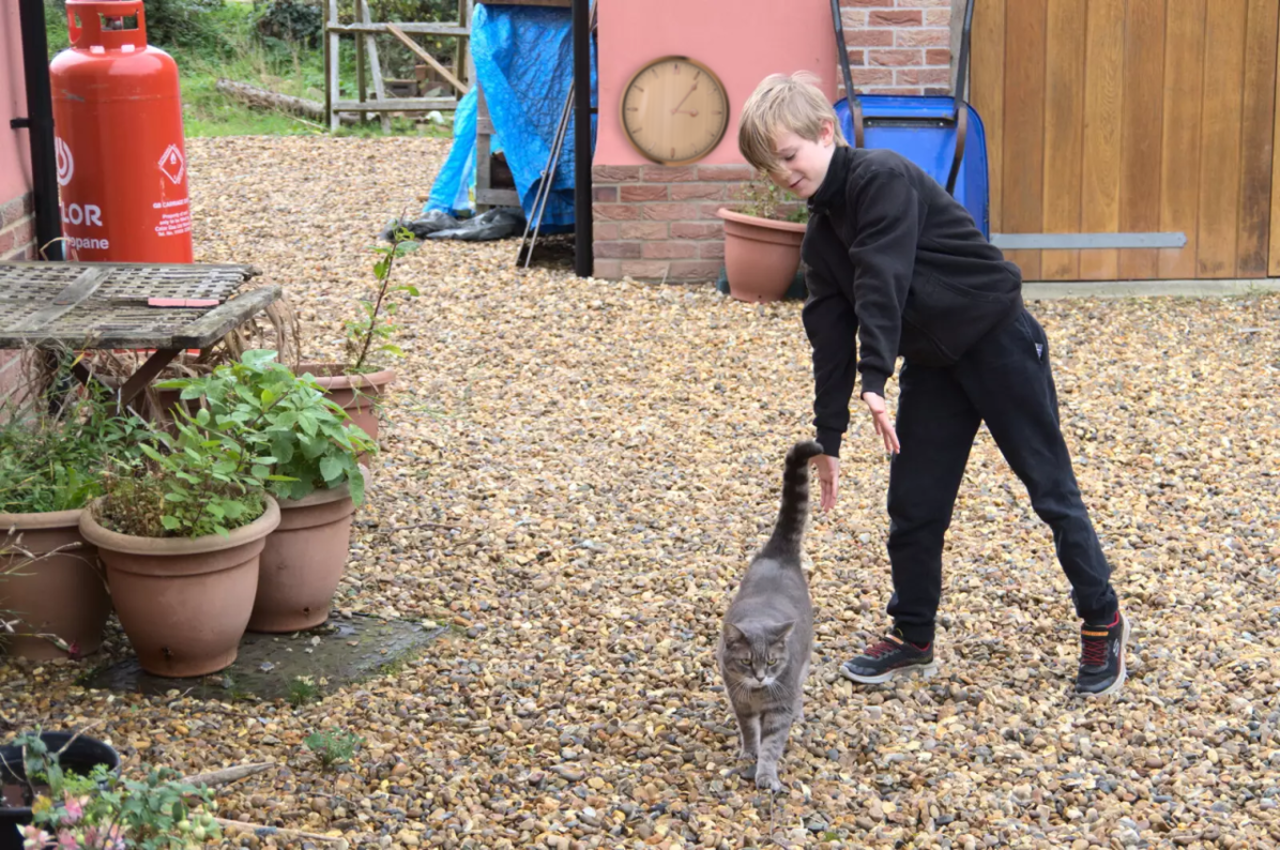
3:06
